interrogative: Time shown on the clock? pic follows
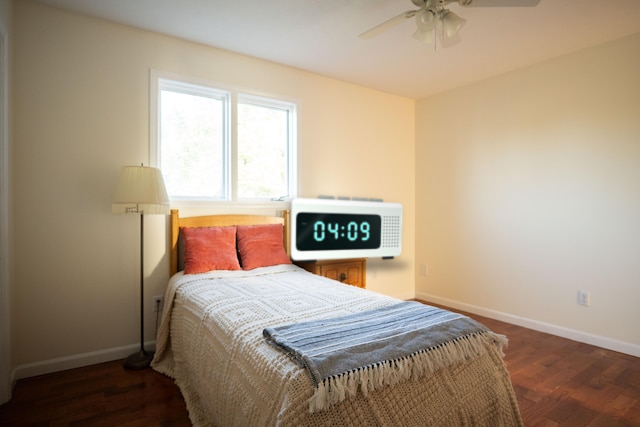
4:09
